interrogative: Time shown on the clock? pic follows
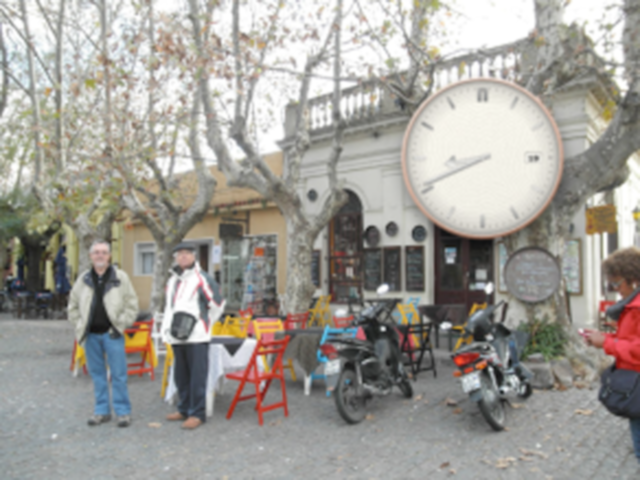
8:41
